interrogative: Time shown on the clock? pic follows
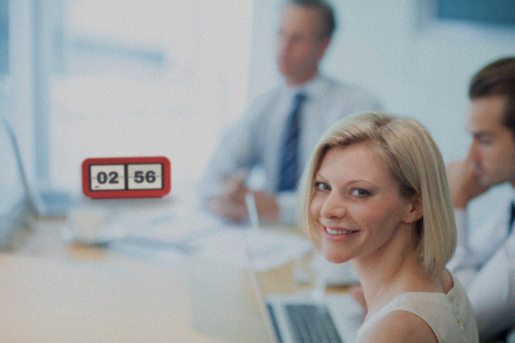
2:56
